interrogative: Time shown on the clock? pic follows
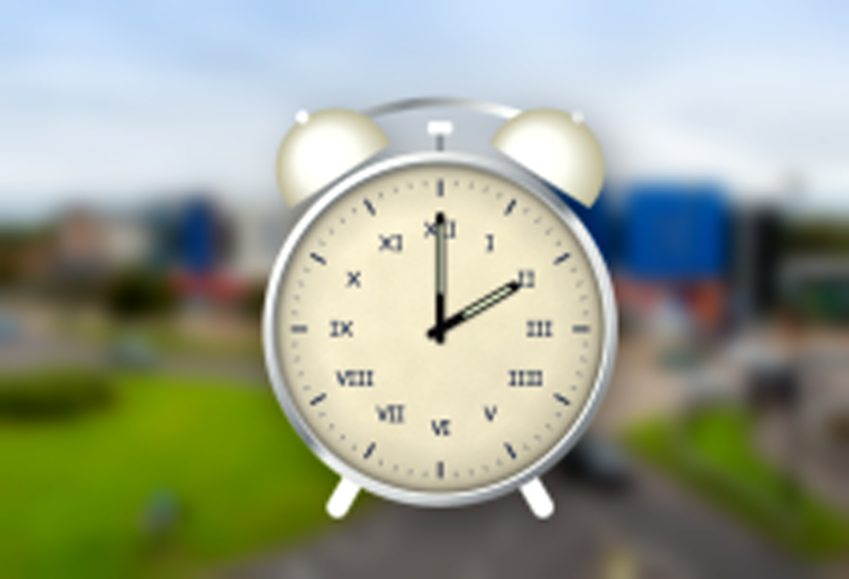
2:00
